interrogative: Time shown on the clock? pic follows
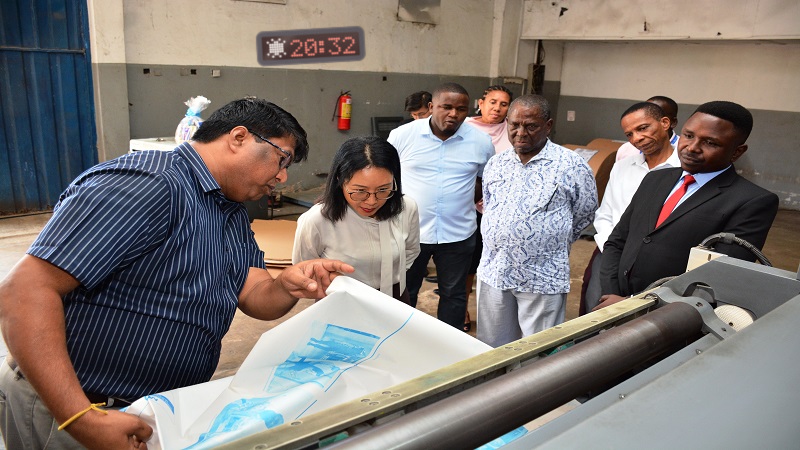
20:32
